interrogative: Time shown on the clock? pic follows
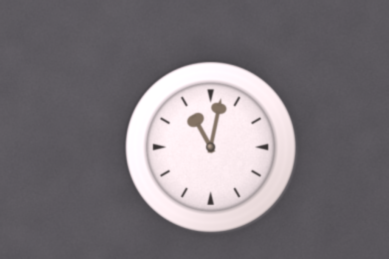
11:02
